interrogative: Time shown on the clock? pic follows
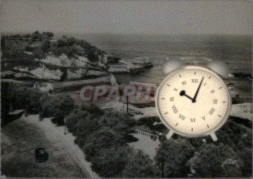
10:03
